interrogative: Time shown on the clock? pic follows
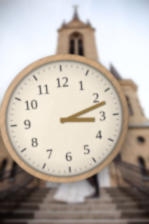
3:12
